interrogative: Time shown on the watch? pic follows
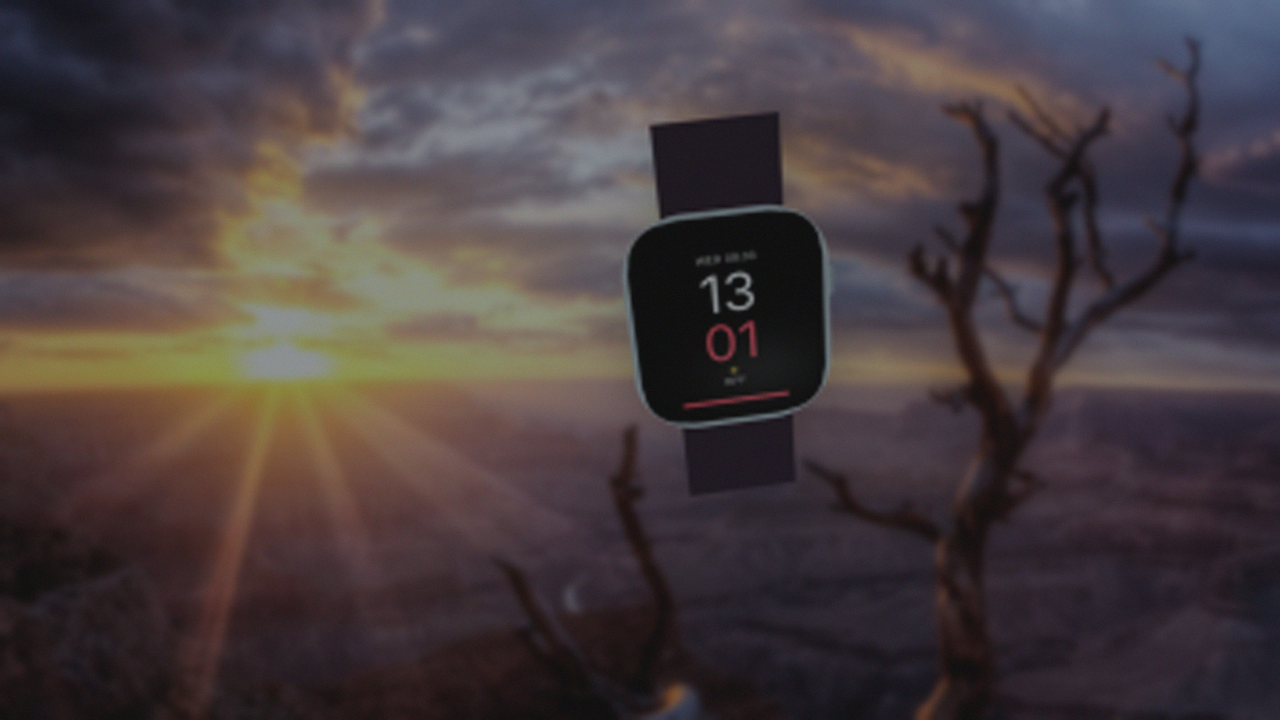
13:01
